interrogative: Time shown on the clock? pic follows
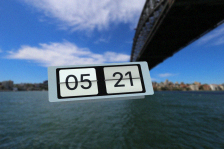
5:21
